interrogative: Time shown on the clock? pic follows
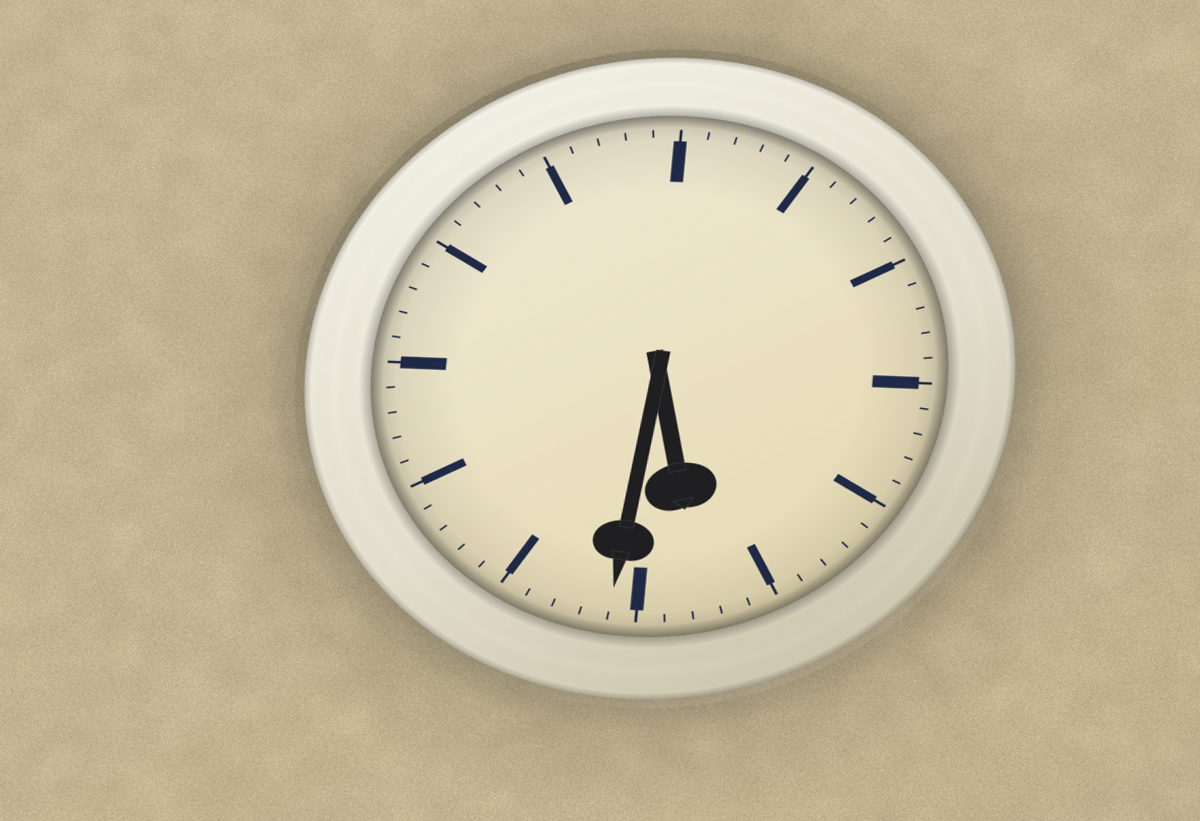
5:31
